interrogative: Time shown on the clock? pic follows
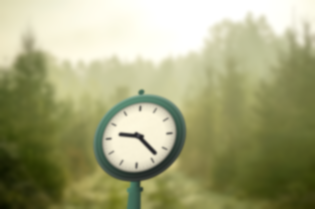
9:23
